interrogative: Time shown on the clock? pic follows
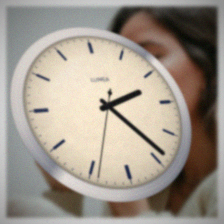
2:23:34
